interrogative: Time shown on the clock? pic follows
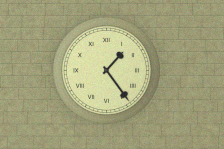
1:24
